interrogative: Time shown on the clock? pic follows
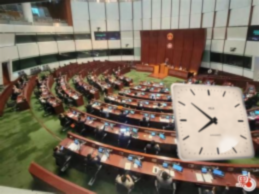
7:52
